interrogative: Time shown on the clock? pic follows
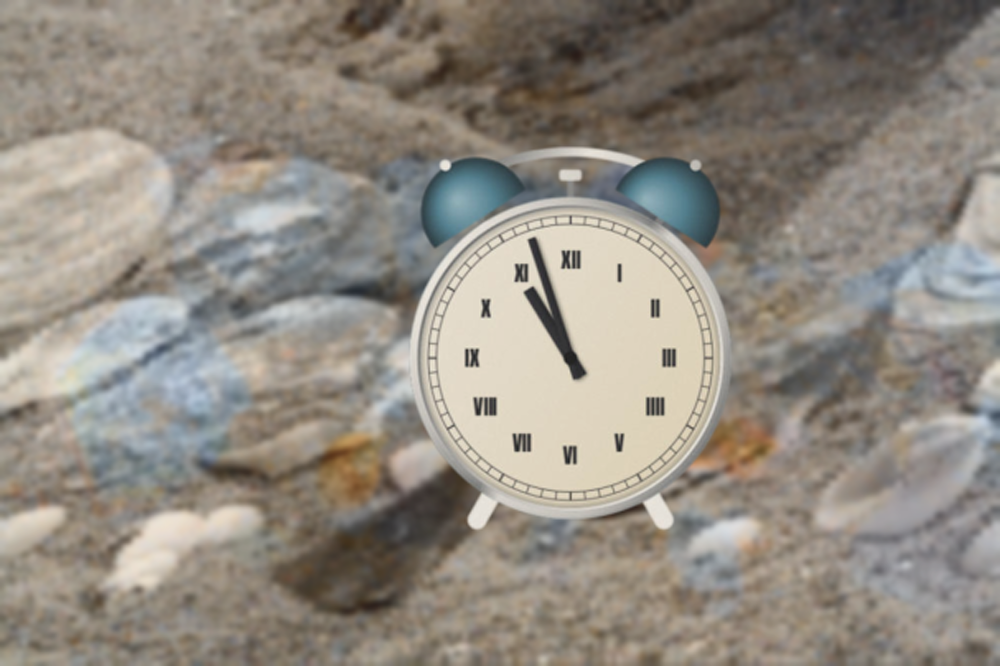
10:57
